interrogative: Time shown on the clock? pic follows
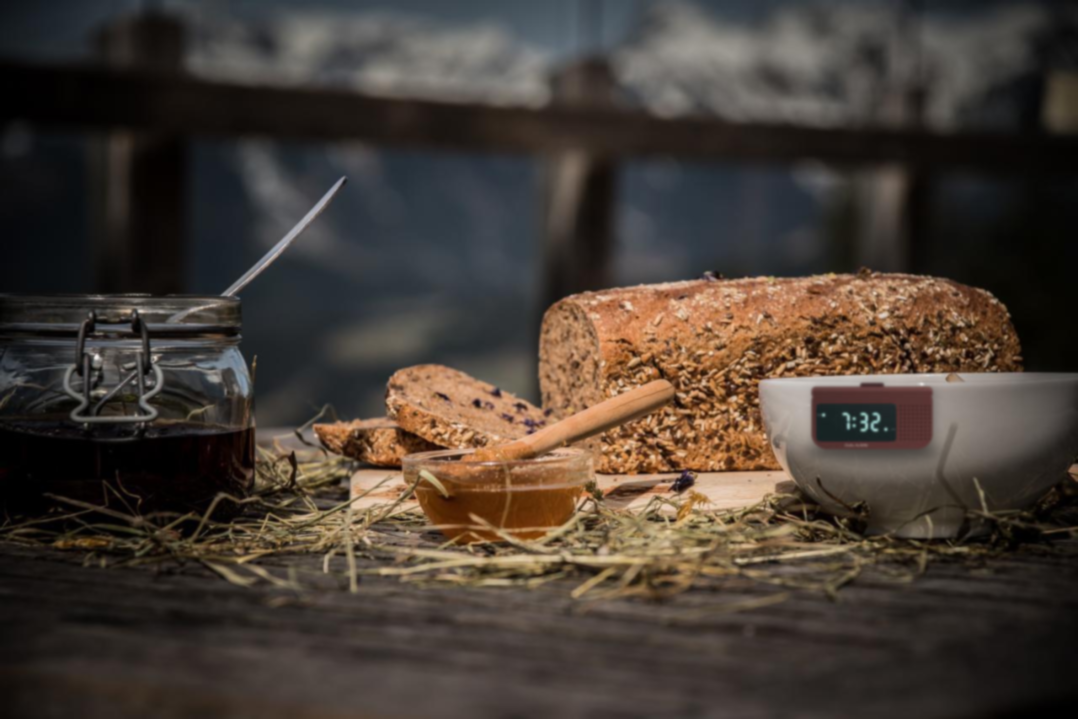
7:32
